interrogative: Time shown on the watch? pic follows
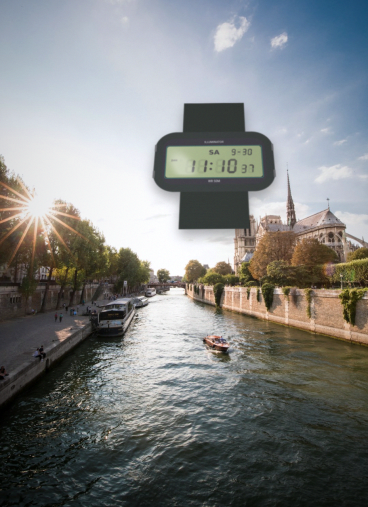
11:10:37
